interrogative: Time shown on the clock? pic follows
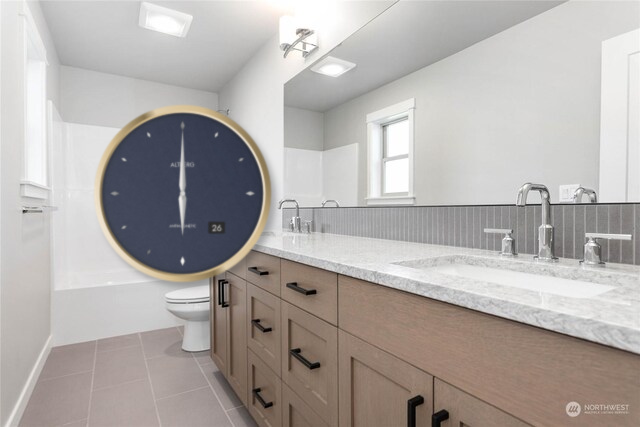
6:00
